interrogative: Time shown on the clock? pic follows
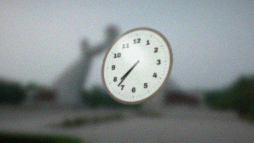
7:37
